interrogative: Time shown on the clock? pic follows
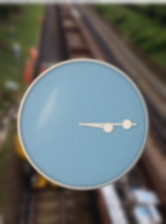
3:15
